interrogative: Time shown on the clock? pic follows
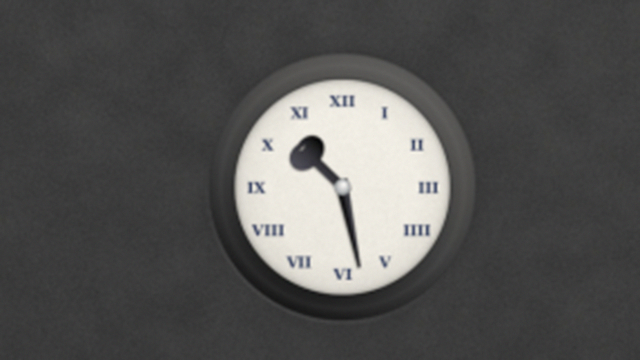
10:28
